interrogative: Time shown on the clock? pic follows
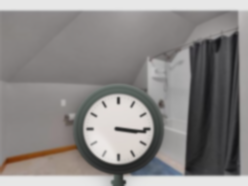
3:16
